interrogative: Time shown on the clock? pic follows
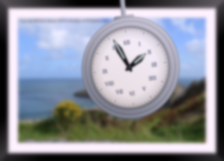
1:56
